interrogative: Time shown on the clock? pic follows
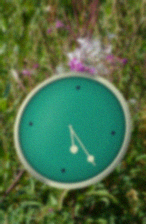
5:23
